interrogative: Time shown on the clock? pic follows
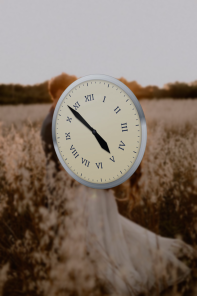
4:53
